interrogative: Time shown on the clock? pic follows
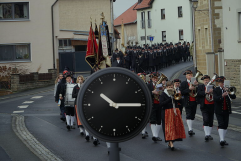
10:15
